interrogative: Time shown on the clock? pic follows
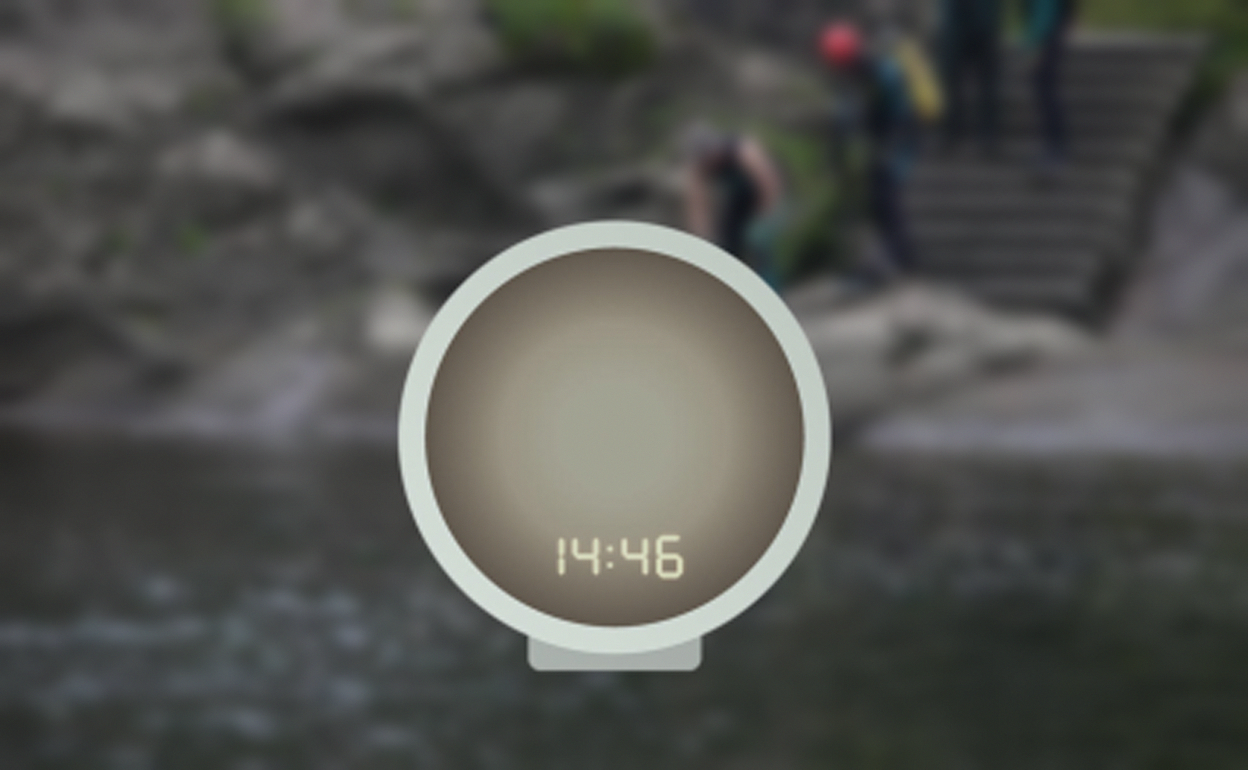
14:46
